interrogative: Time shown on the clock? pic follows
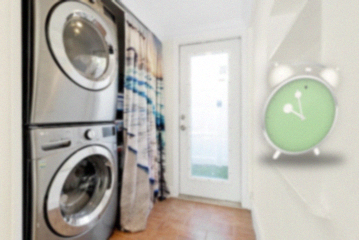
9:57
